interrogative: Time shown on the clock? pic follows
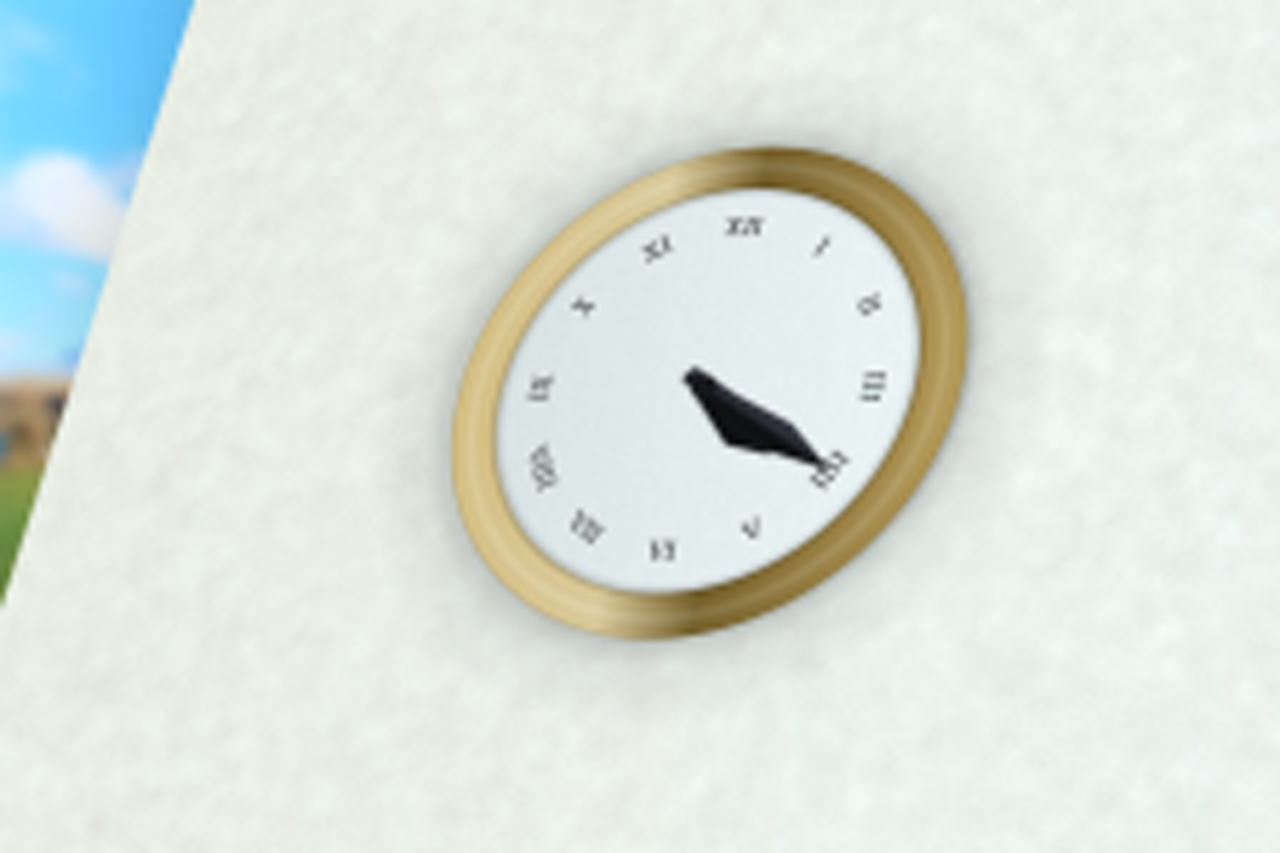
4:20
